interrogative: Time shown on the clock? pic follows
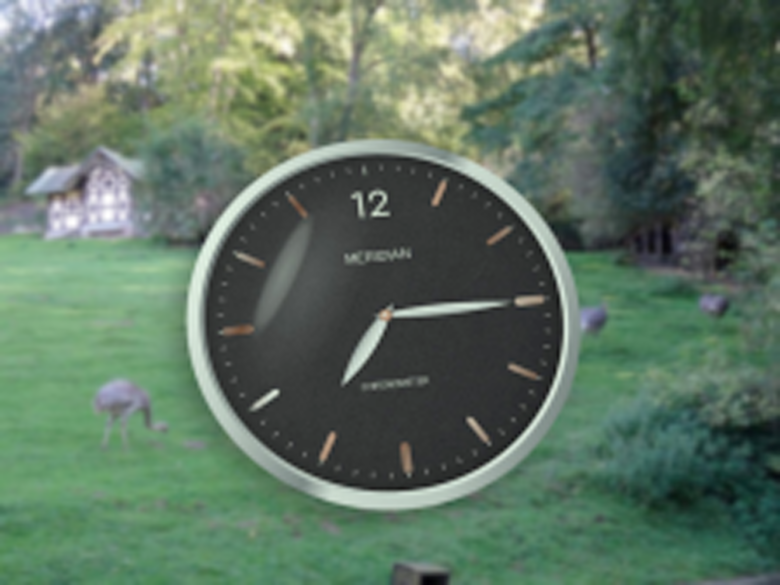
7:15
